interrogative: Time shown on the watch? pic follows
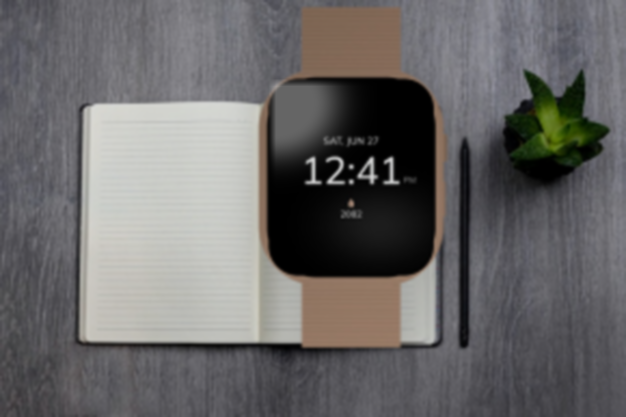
12:41
